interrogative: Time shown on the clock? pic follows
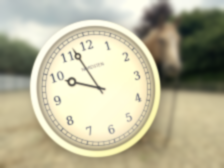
9:57
